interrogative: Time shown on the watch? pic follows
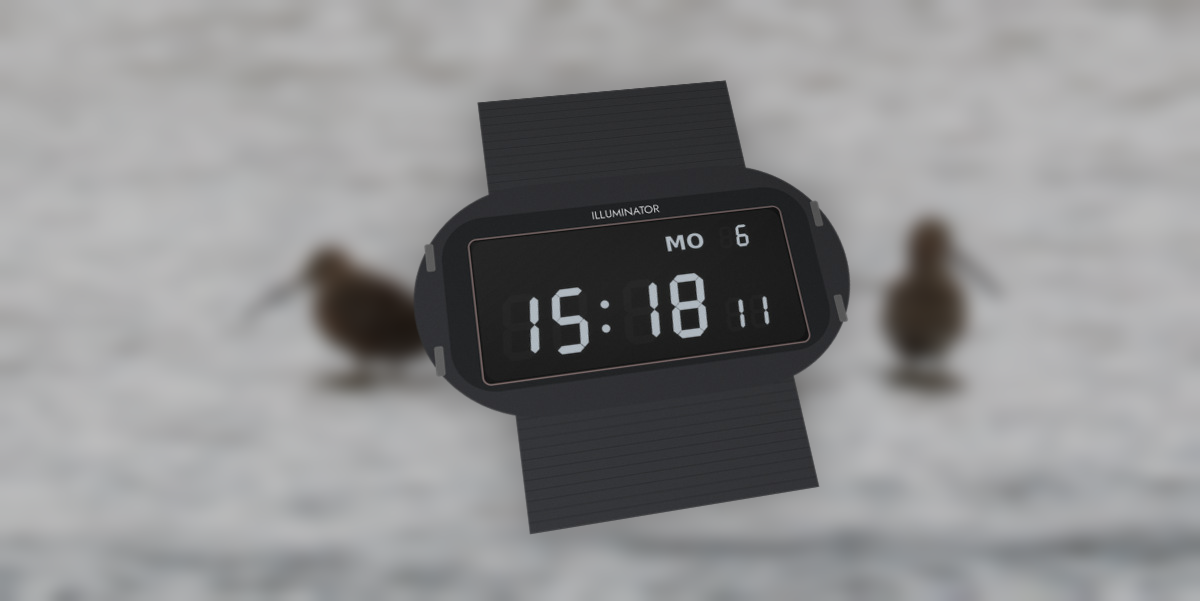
15:18:11
